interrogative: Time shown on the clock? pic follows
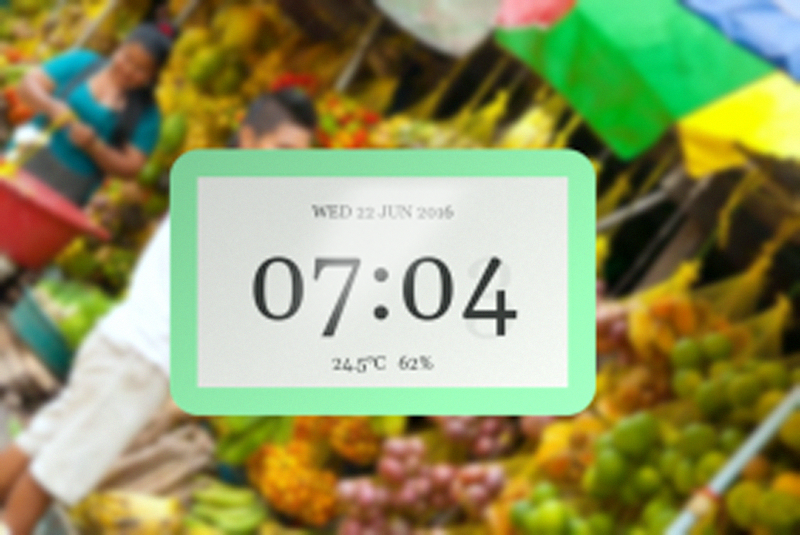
7:04
